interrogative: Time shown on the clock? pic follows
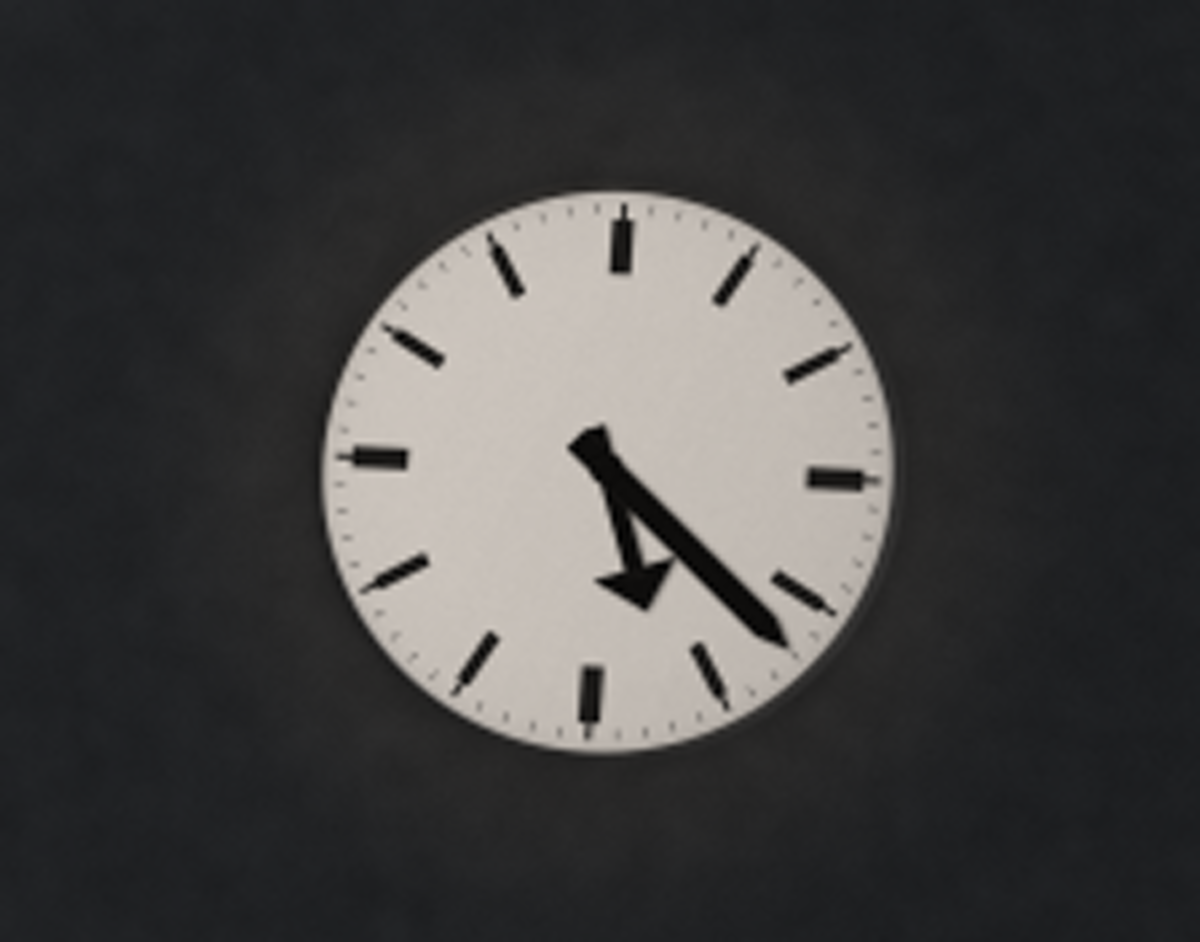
5:22
